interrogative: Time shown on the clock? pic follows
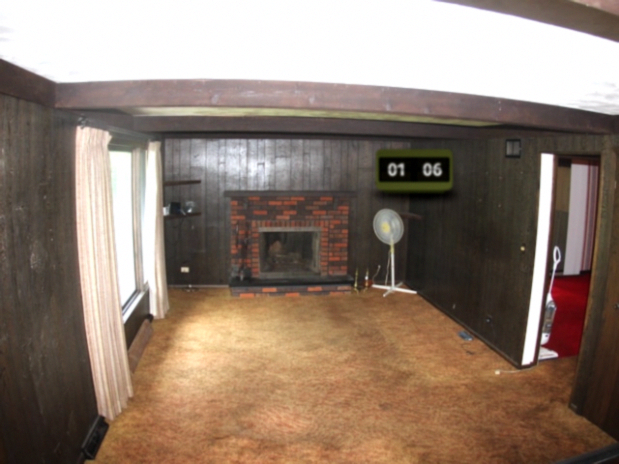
1:06
